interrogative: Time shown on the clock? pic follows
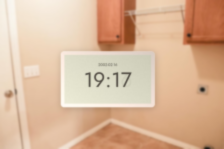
19:17
